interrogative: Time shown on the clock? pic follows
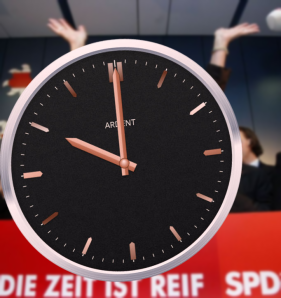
10:00
